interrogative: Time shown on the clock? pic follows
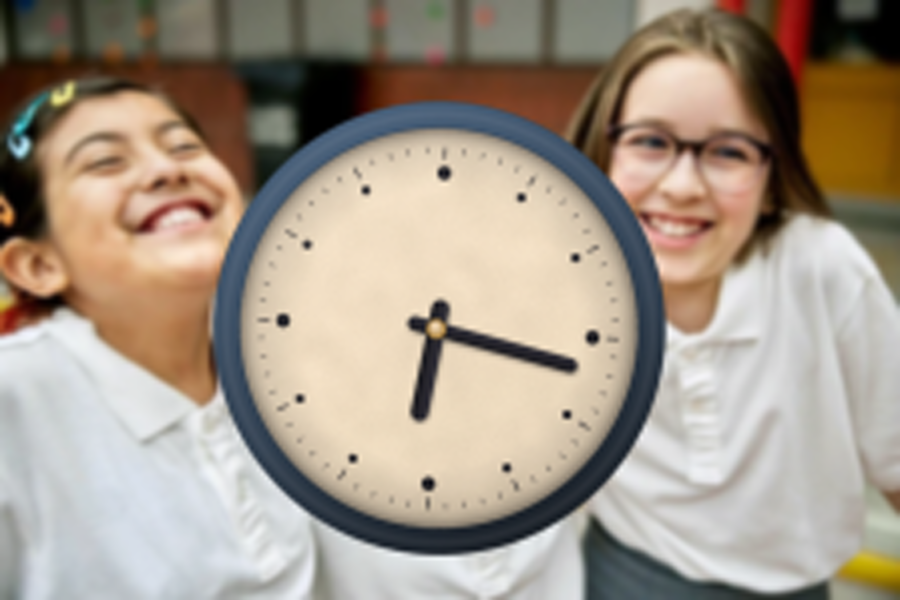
6:17
